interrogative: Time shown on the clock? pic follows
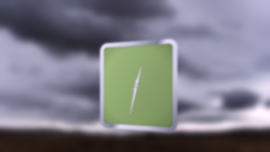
12:32
